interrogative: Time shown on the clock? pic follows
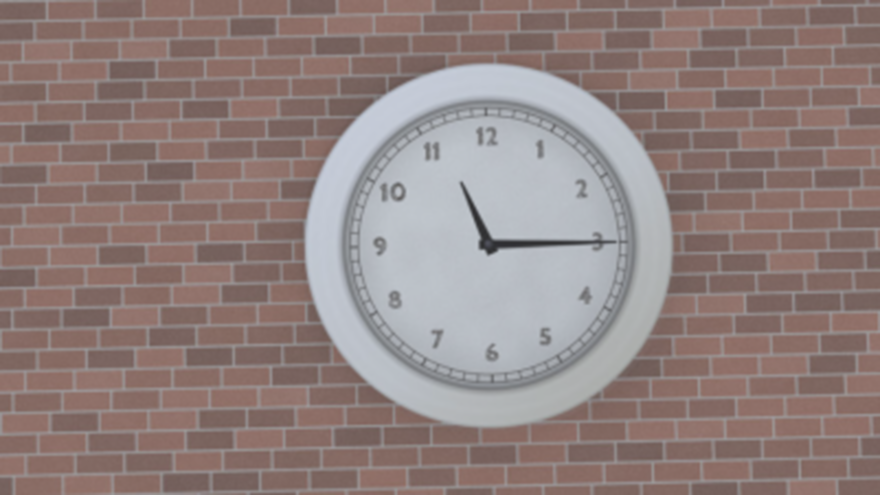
11:15
